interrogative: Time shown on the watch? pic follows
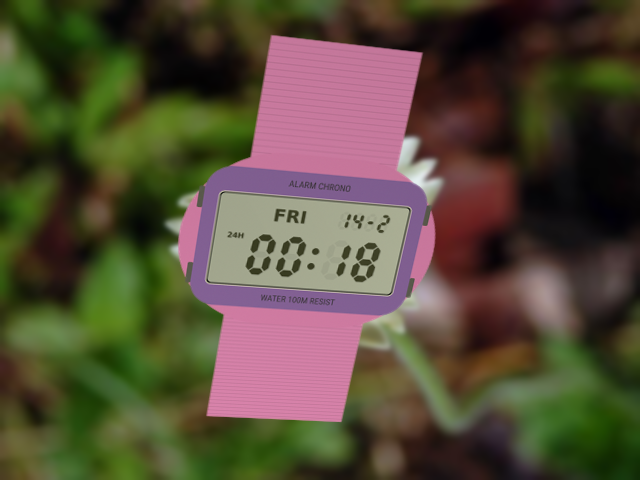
0:18
